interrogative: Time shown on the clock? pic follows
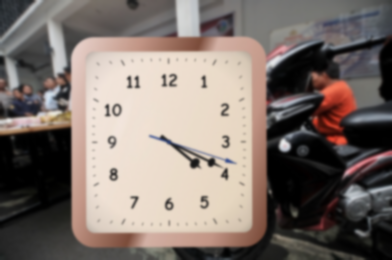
4:19:18
